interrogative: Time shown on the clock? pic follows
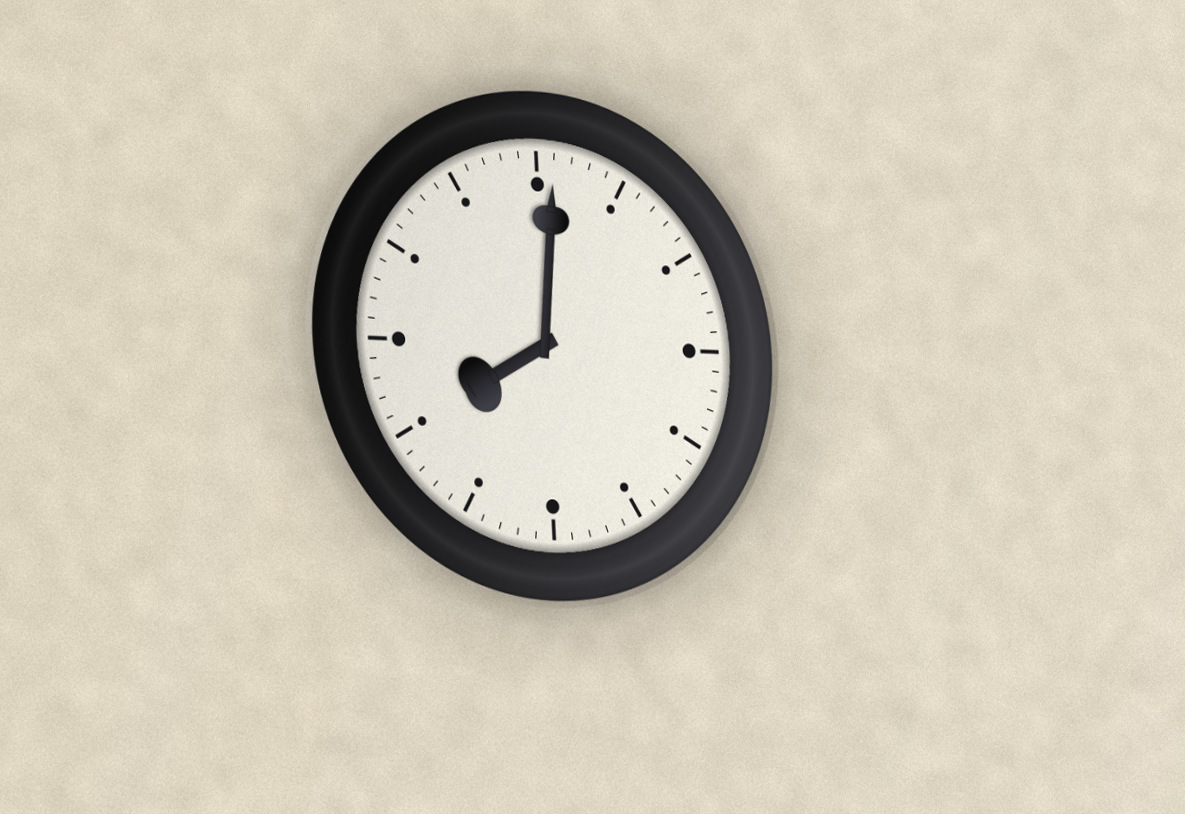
8:01
